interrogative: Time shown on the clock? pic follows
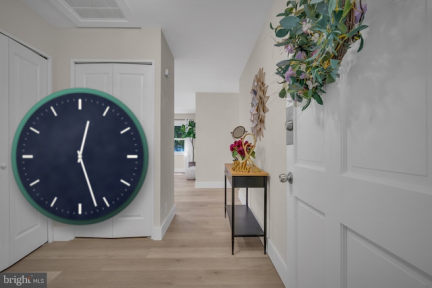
12:27
